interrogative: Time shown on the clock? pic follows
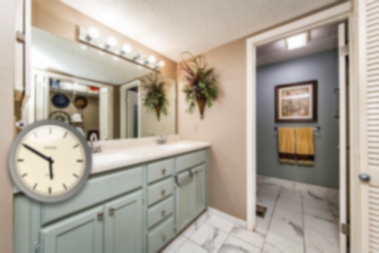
5:50
